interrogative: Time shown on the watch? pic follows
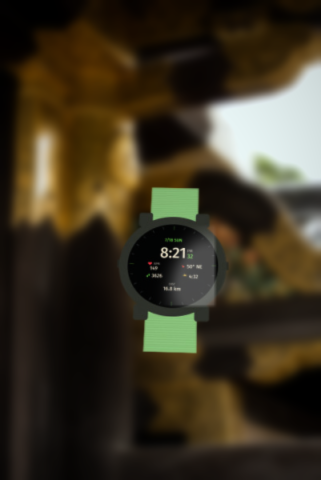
8:21
